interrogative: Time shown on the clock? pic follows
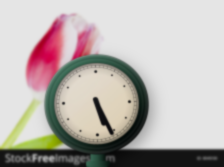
5:26
